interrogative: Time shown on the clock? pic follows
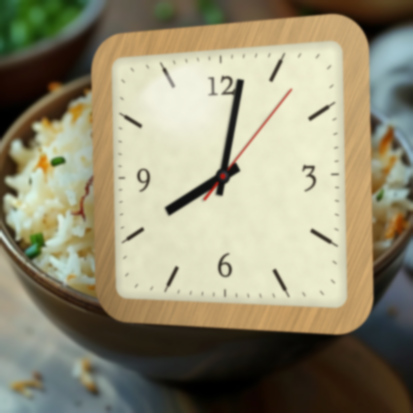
8:02:07
